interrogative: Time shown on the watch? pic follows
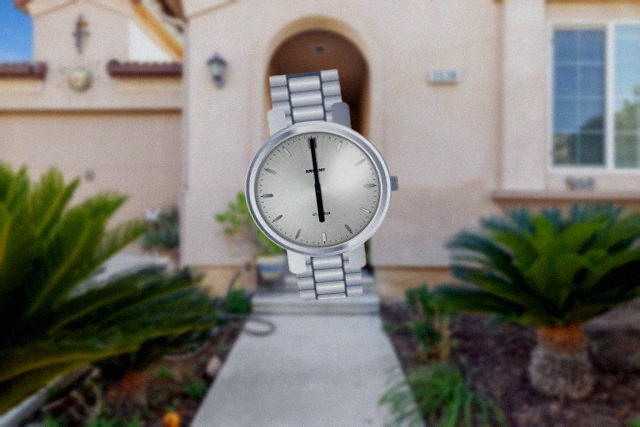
6:00
